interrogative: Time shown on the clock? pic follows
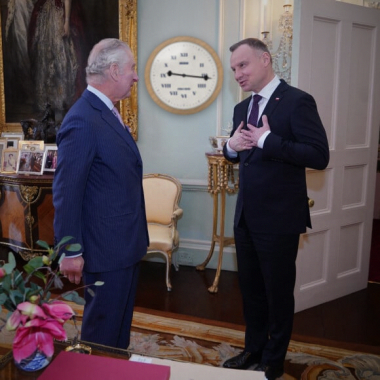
9:16
